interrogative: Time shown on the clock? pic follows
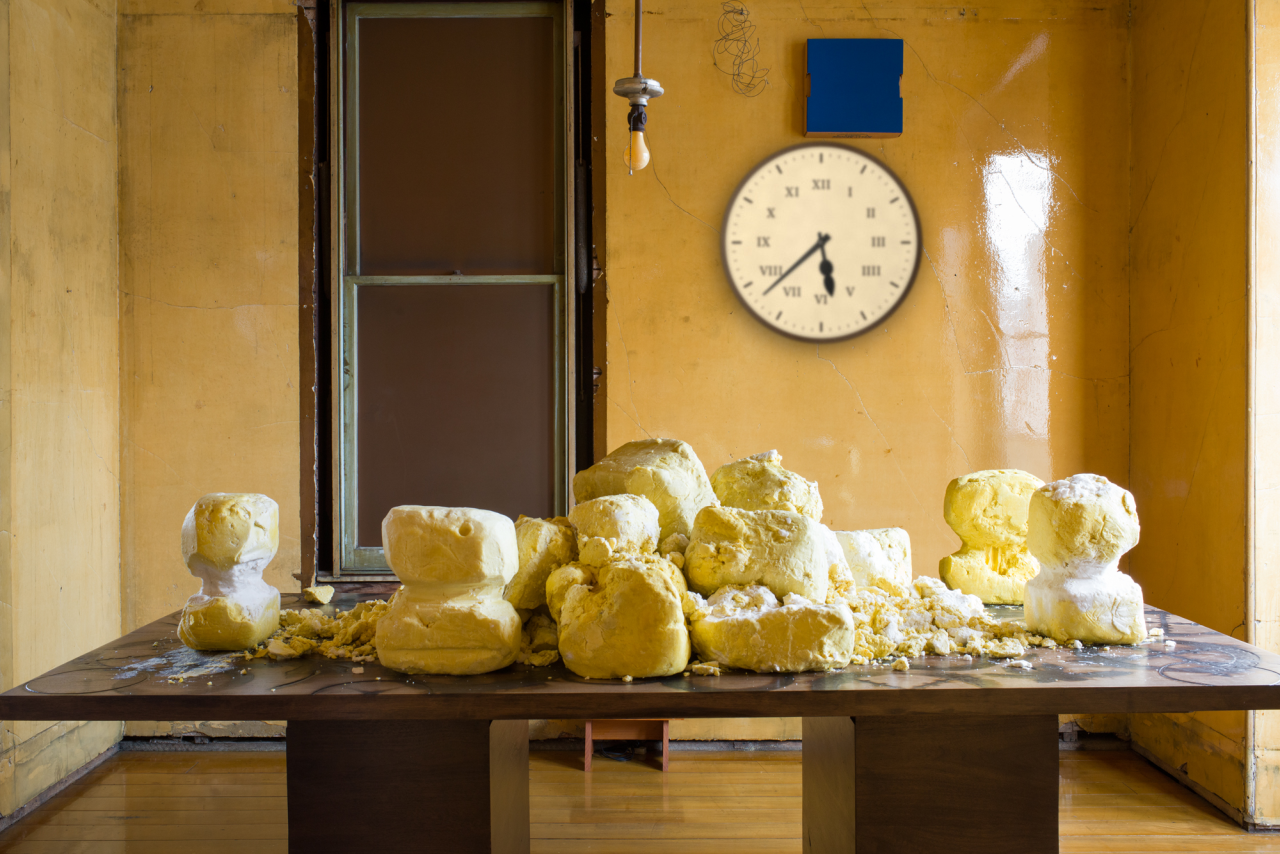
5:38
